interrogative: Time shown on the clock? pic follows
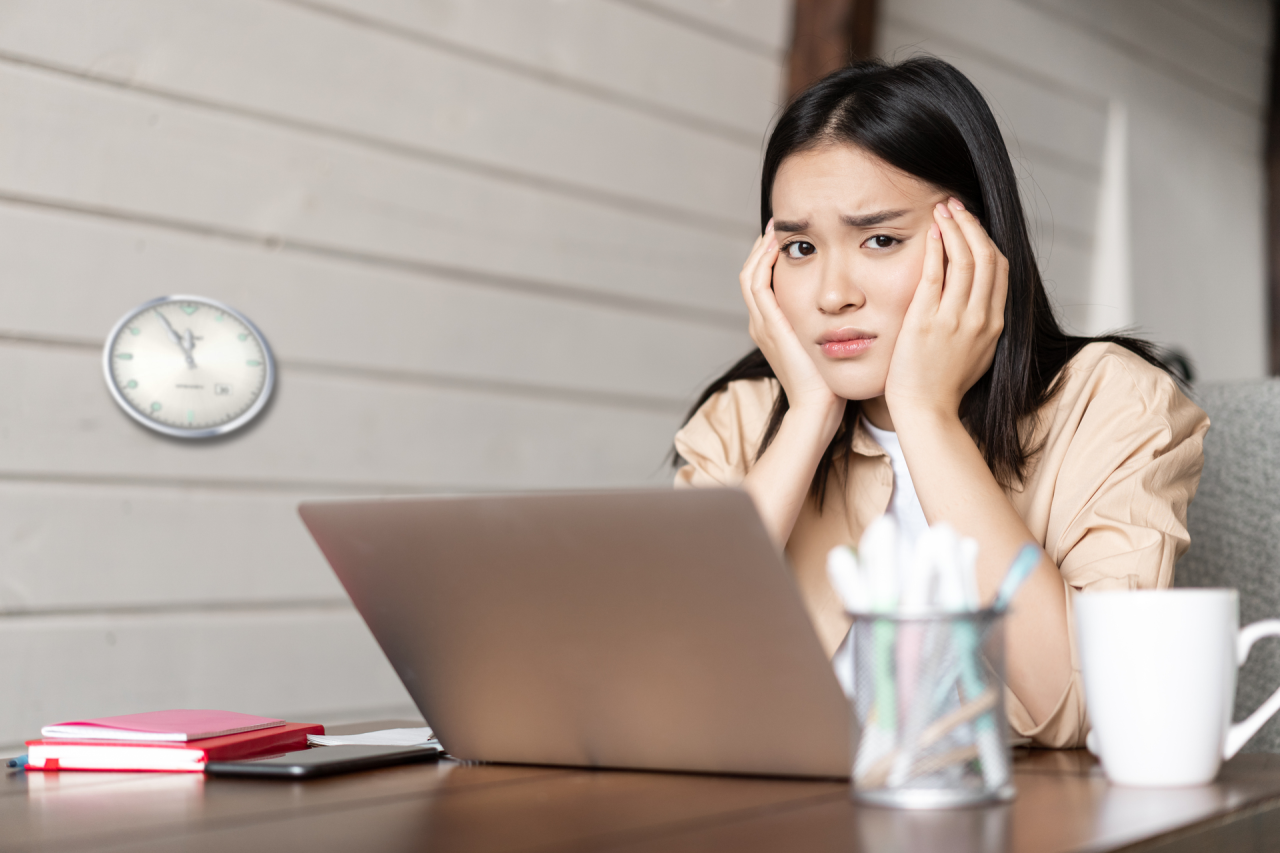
11:55
